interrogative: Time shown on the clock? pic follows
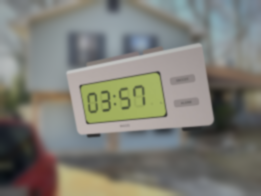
3:57
